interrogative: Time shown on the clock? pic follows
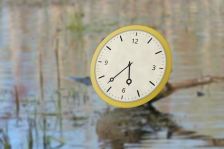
5:37
